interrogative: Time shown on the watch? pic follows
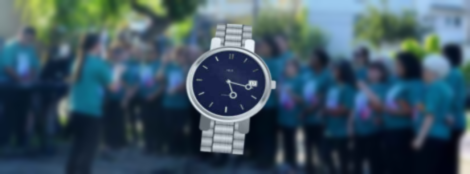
5:17
